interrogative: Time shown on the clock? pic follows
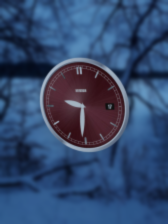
9:31
